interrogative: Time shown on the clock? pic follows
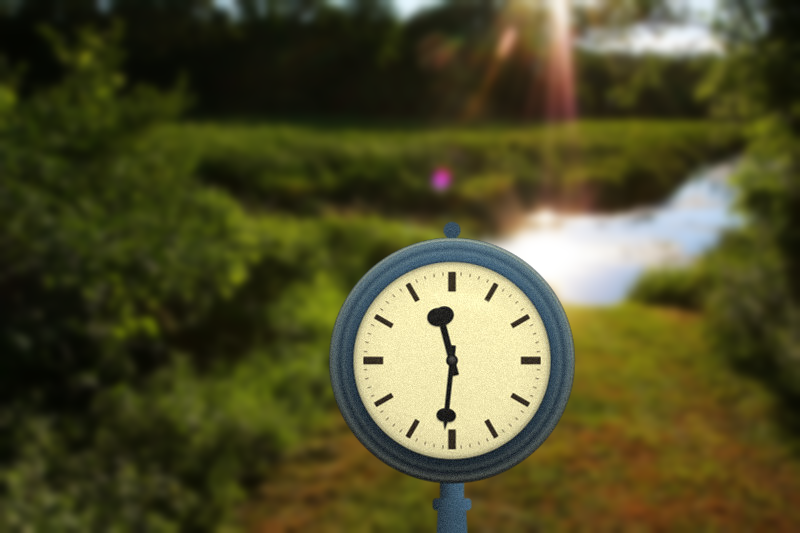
11:31
